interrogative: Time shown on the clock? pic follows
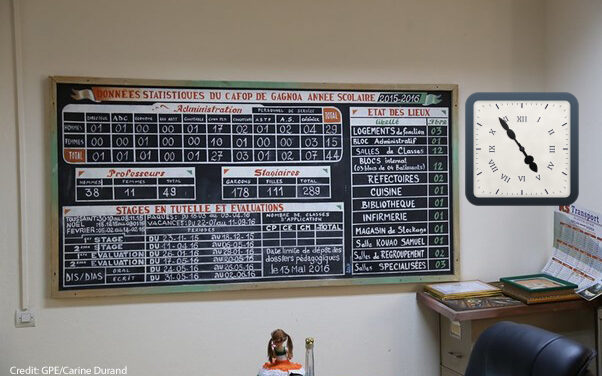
4:54
